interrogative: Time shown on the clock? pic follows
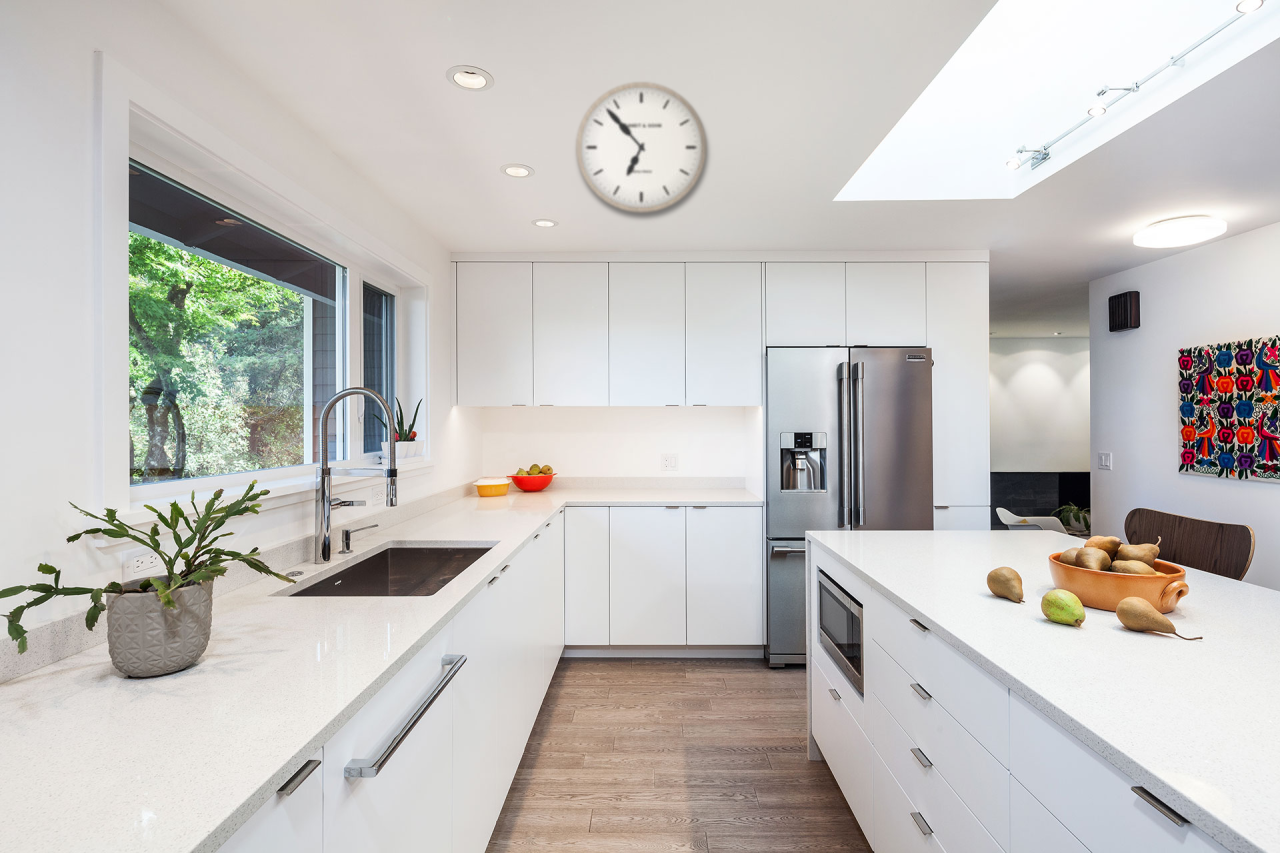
6:53
